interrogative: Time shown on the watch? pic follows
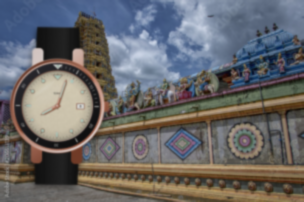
8:03
